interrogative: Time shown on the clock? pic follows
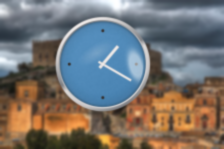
1:20
